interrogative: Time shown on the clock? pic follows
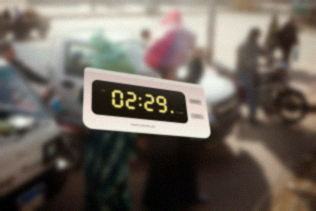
2:29
